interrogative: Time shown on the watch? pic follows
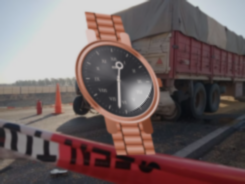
12:32
